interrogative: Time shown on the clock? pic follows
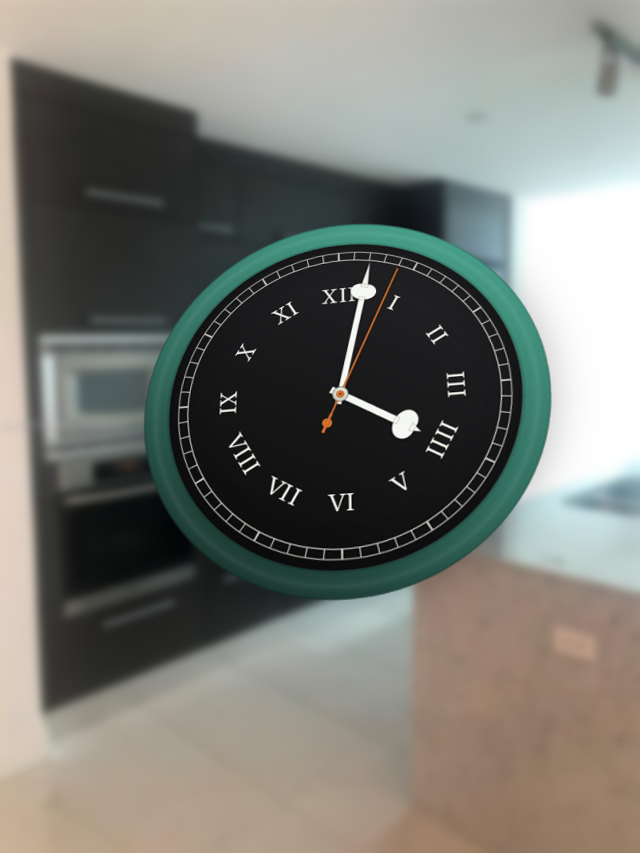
4:02:04
